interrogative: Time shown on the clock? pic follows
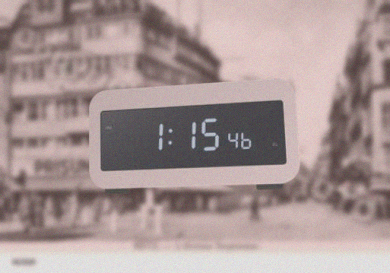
1:15:46
